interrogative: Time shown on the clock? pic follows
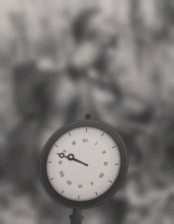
9:48
